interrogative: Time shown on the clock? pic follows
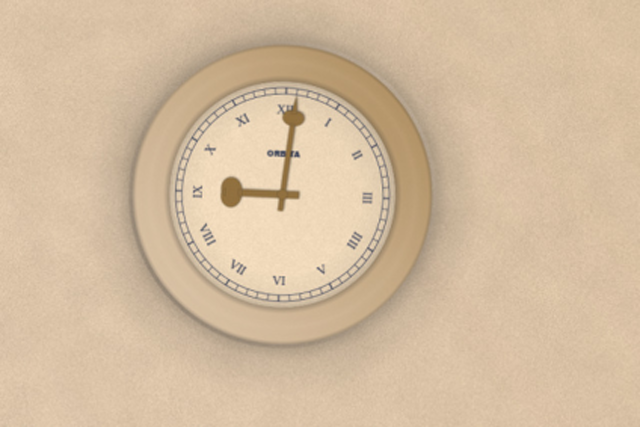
9:01
